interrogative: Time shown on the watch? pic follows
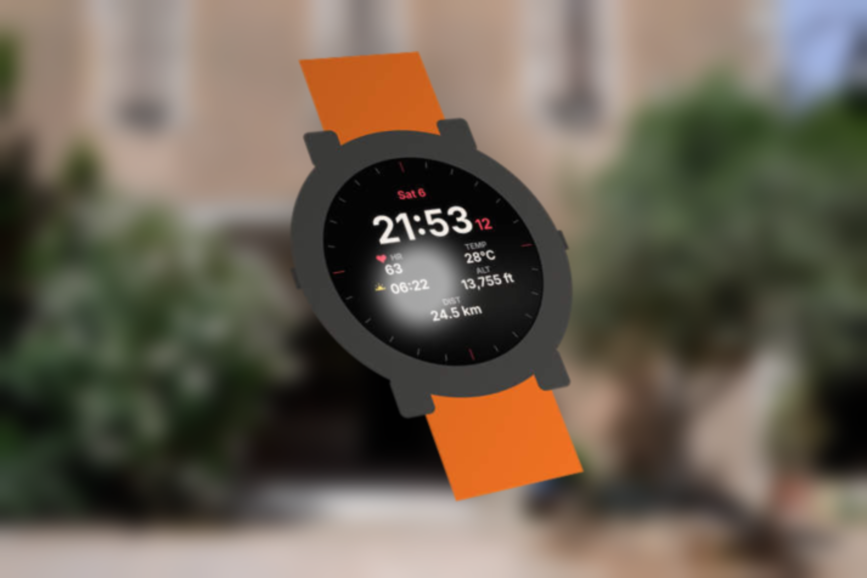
21:53:12
